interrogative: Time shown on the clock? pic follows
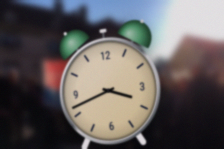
3:42
